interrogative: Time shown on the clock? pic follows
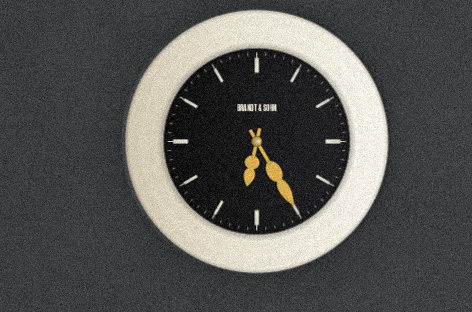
6:25
